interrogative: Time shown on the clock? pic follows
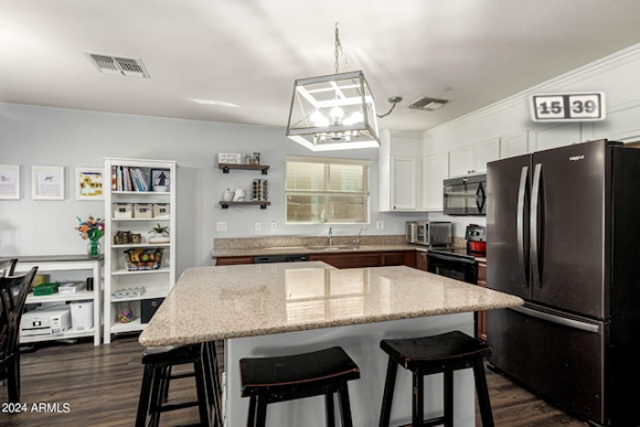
15:39
